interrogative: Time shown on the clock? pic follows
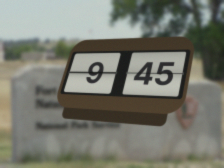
9:45
